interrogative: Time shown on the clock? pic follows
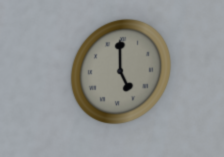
4:59
